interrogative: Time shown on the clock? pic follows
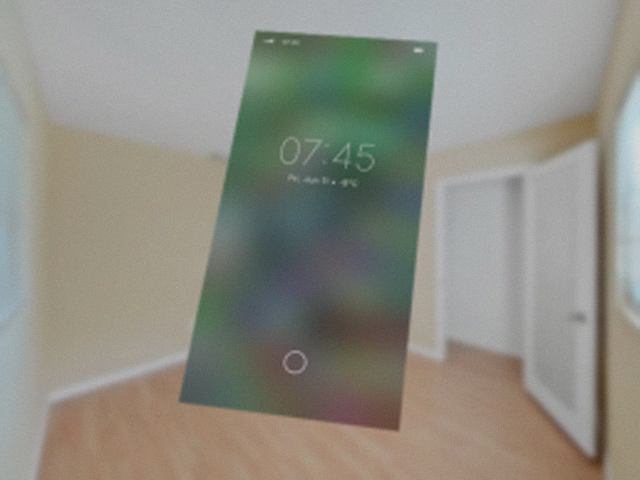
7:45
